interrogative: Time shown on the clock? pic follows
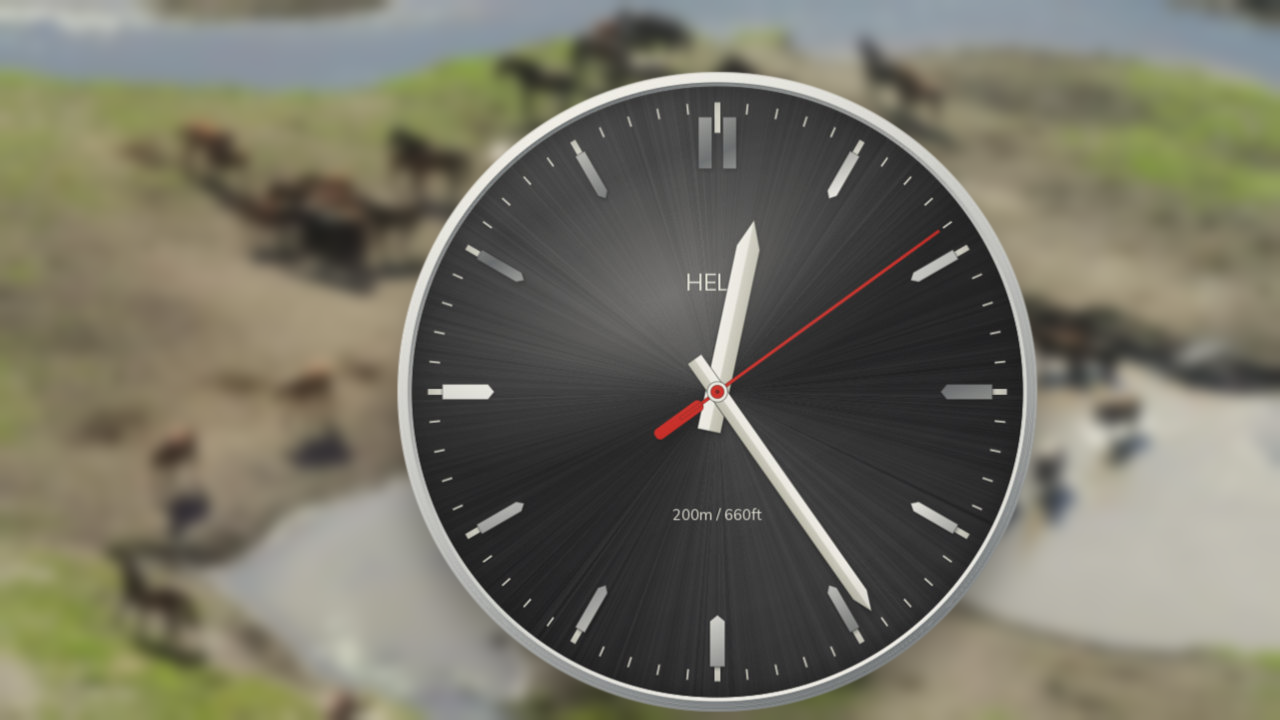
12:24:09
